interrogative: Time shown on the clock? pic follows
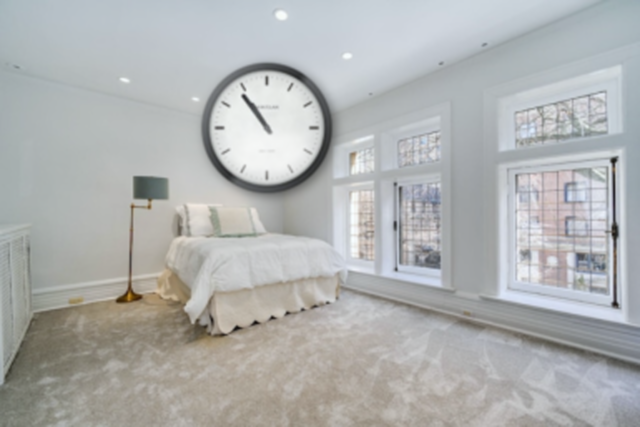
10:54
